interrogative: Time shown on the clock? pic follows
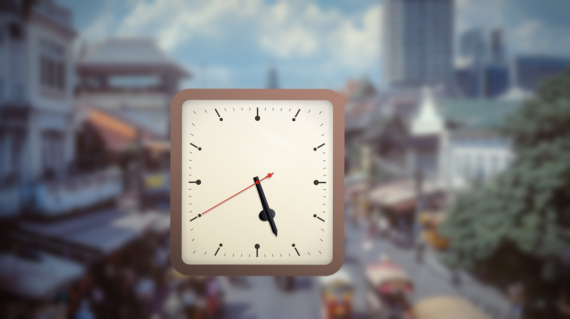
5:26:40
